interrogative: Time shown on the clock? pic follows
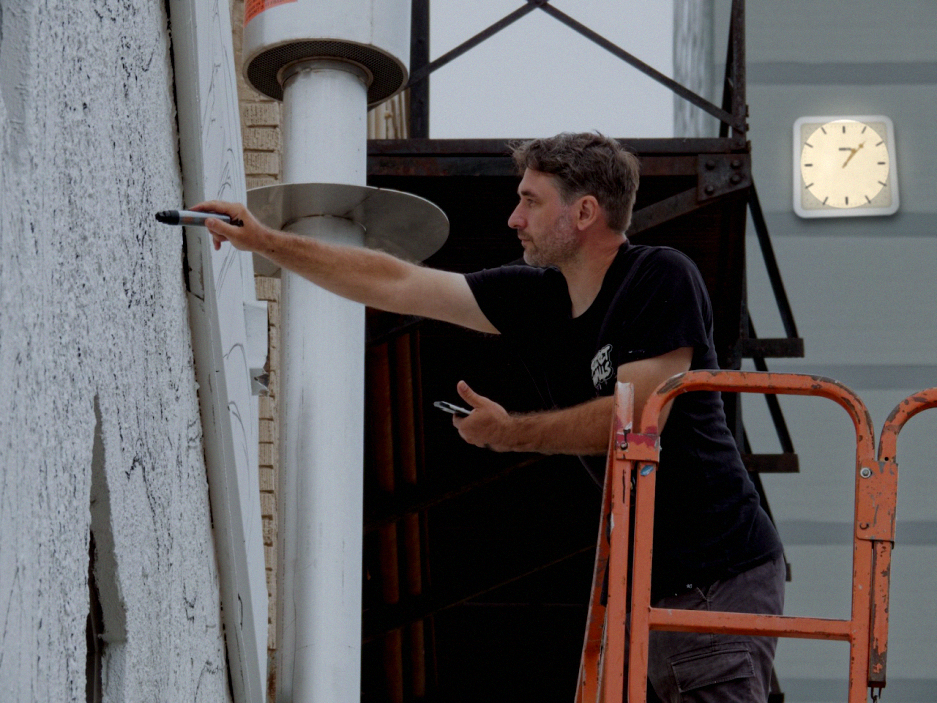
1:07
